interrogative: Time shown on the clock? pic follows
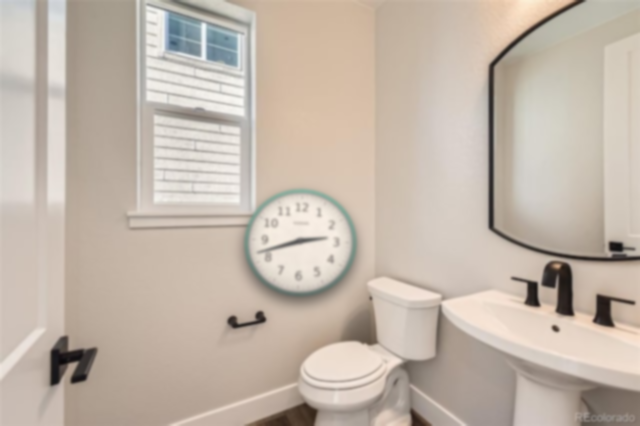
2:42
